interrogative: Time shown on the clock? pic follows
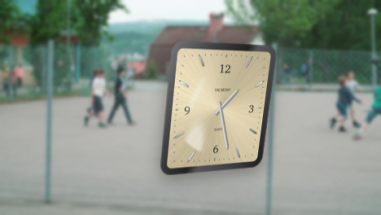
1:27
